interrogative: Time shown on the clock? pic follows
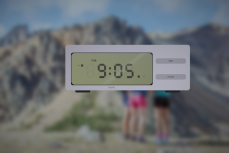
9:05
